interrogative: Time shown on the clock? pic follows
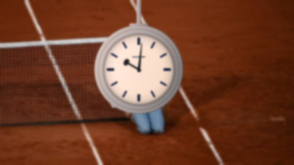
10:01
